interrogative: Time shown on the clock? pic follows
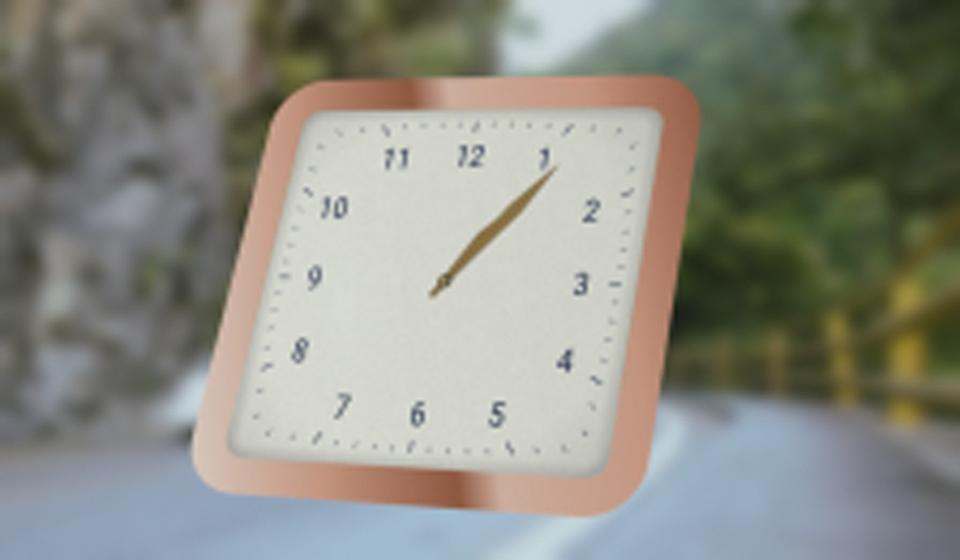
1:06
